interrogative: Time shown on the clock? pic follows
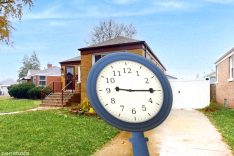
9:15
